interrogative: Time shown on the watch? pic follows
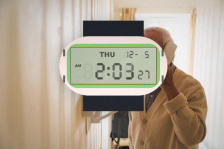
2:03:27
